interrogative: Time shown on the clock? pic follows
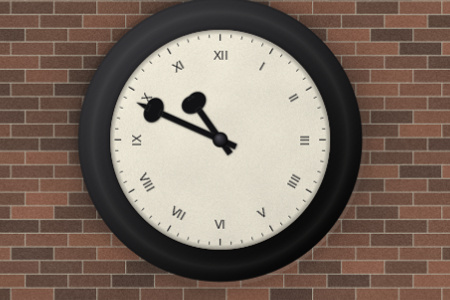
10:49
